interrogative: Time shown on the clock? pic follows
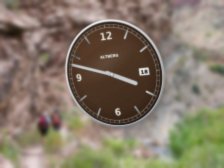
3:48
